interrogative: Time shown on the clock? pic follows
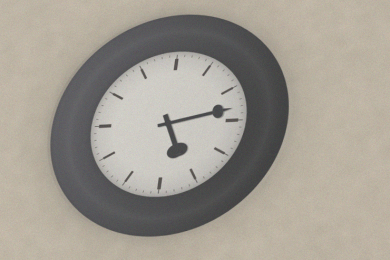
5:13
